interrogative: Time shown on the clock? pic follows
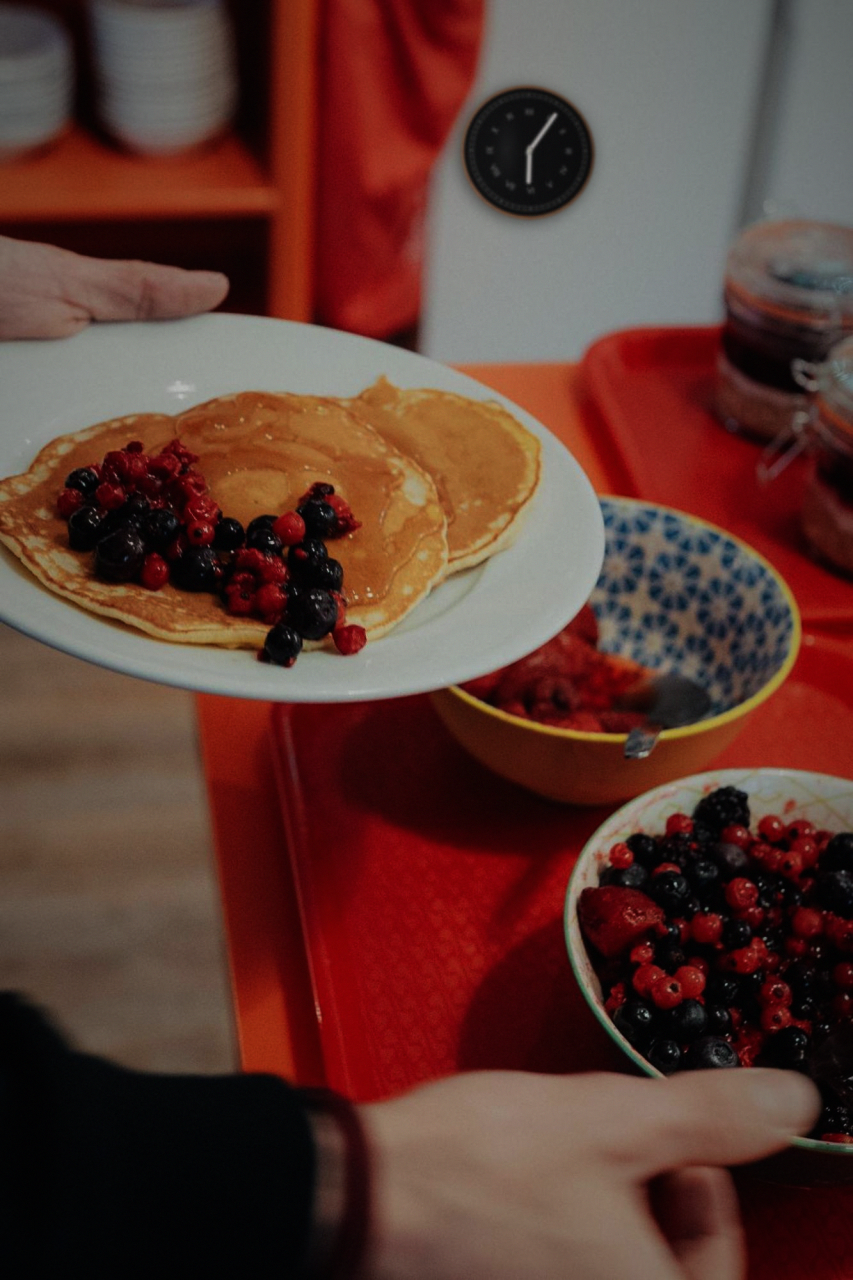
6:06
